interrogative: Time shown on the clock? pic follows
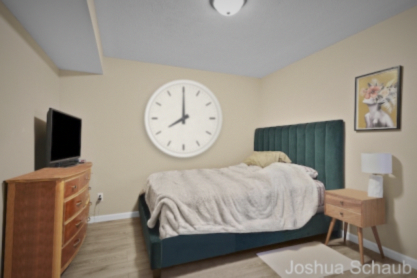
8:00
